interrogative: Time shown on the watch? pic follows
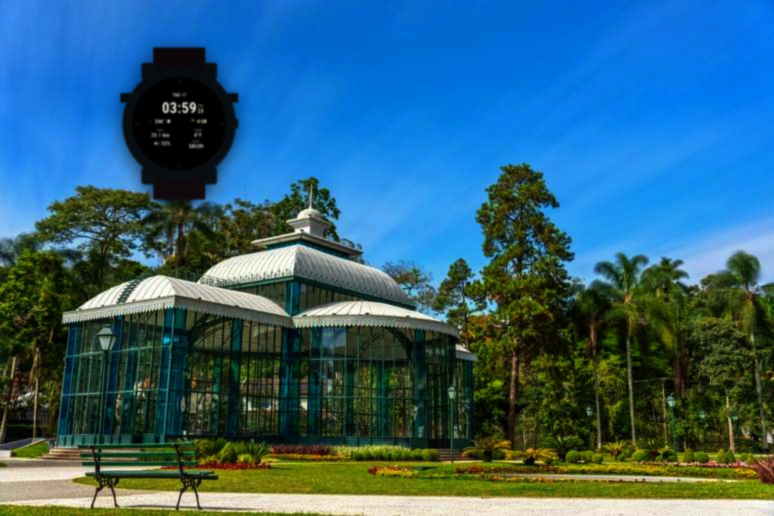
3:59
